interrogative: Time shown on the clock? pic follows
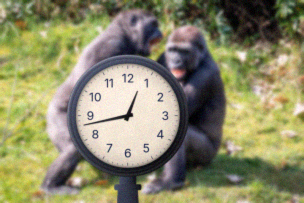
12:43
